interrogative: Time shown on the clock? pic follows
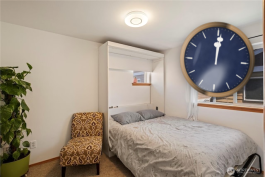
12:01
